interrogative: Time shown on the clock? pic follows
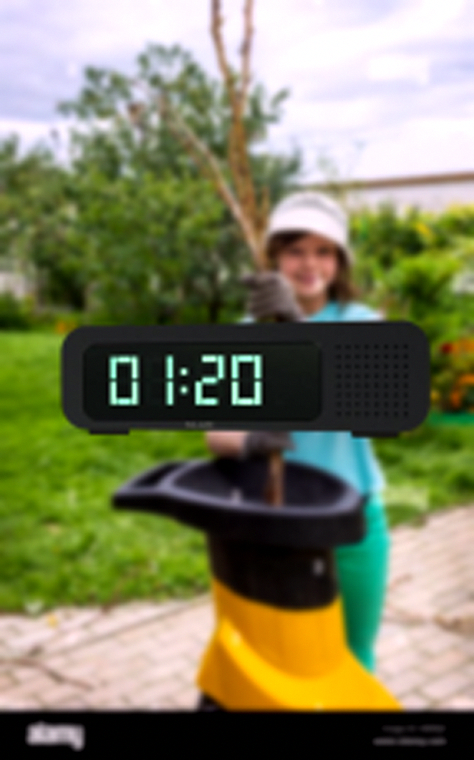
1:20
